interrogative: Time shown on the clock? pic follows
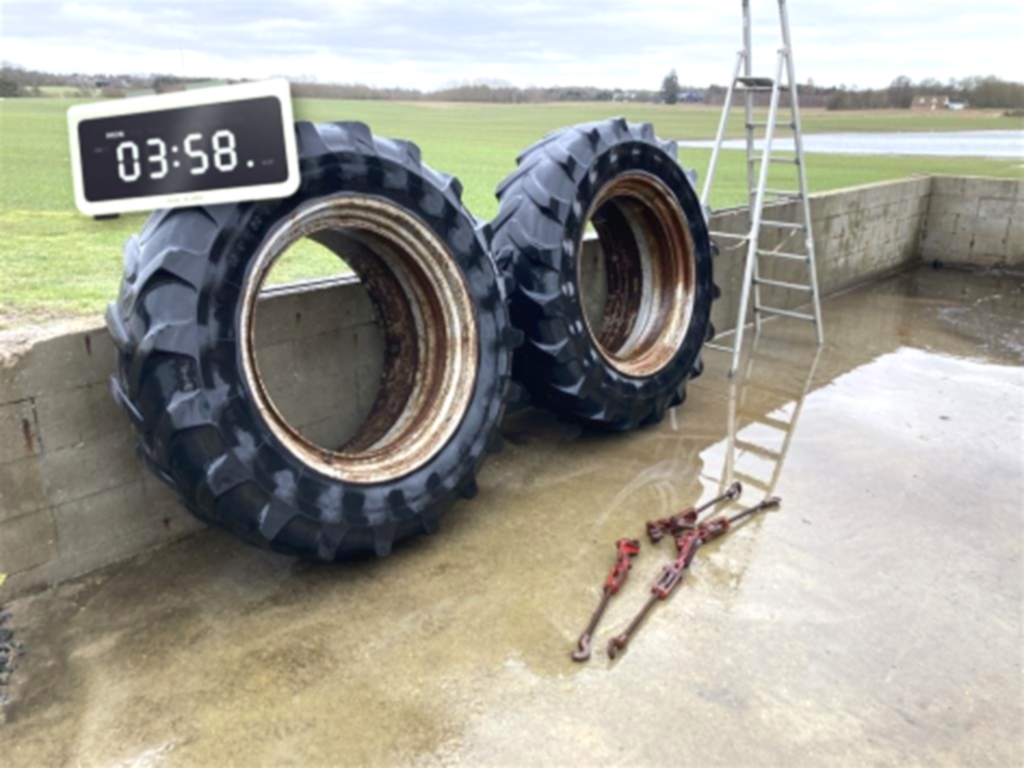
3:58
